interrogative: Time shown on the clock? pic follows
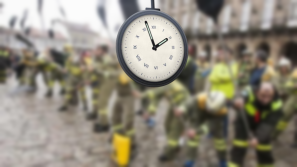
1:57
